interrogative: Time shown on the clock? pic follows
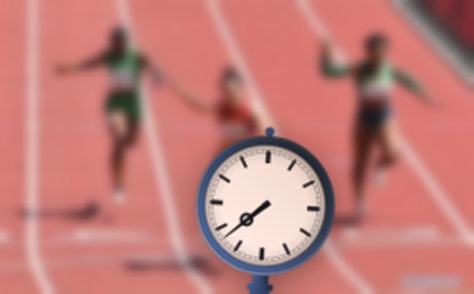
7:38
